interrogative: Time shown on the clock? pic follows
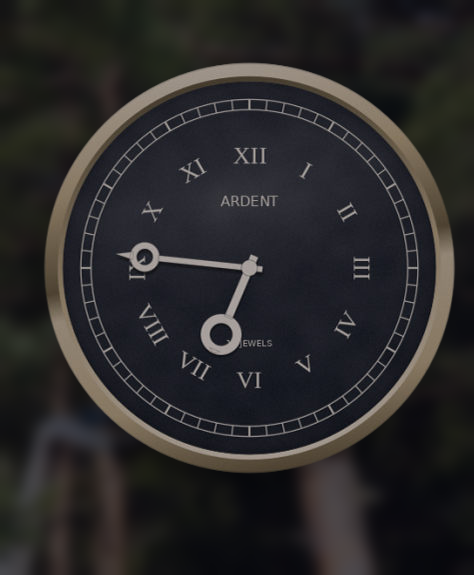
6:46
